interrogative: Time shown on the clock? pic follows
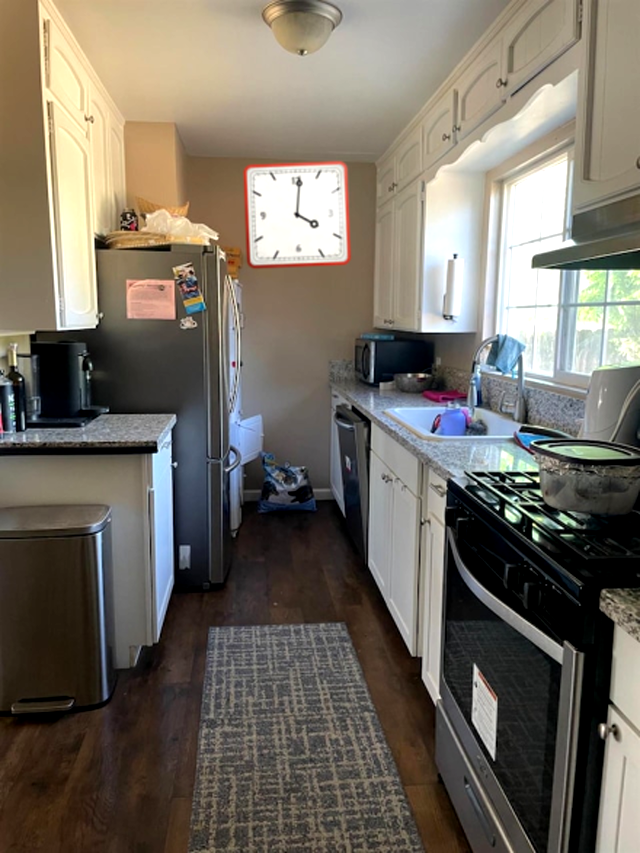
4:01
